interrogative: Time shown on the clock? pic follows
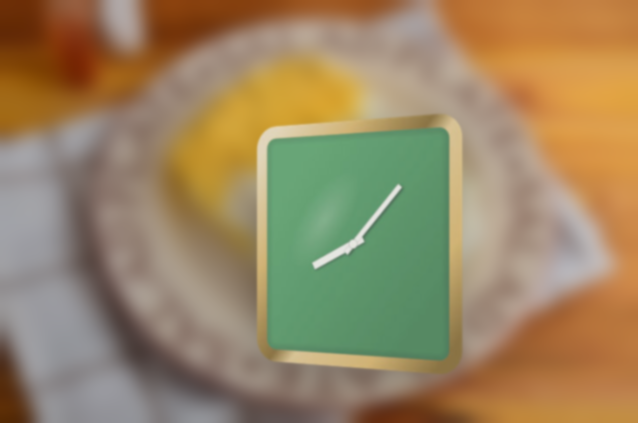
8:07
